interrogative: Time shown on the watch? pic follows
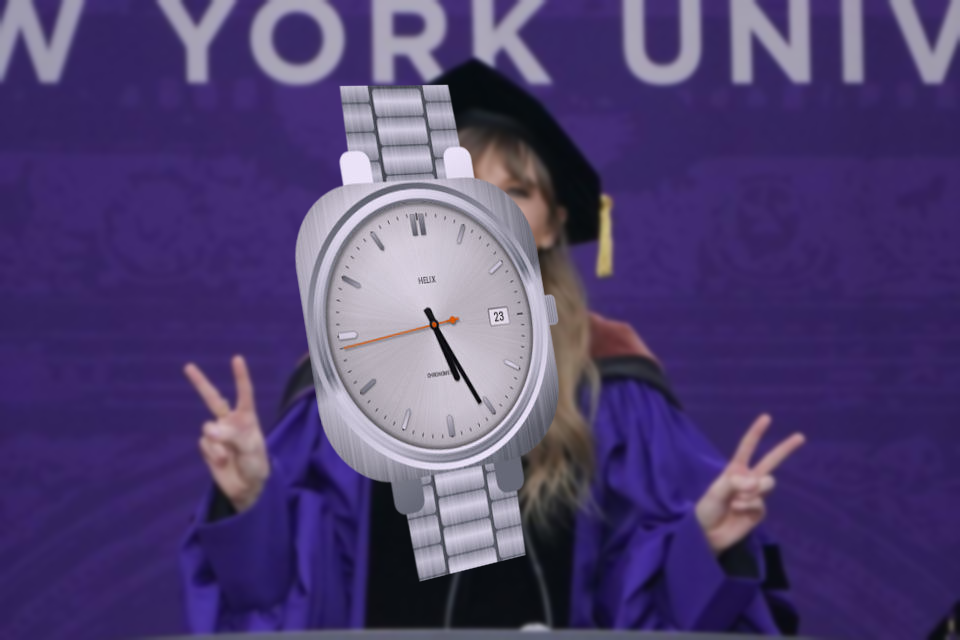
5:25:44
